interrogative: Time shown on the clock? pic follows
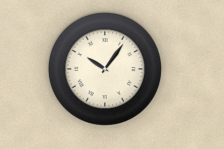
10:06
